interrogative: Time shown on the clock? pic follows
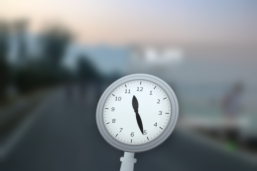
11:26
